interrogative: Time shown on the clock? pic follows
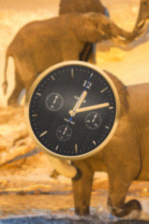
12:09
